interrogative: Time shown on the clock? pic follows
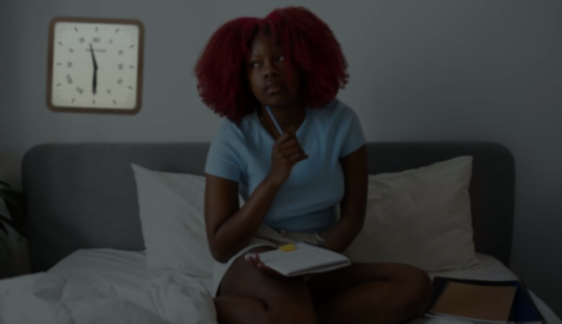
11:30
